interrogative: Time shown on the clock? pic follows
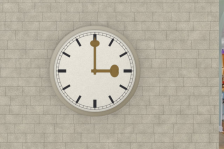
3:00
